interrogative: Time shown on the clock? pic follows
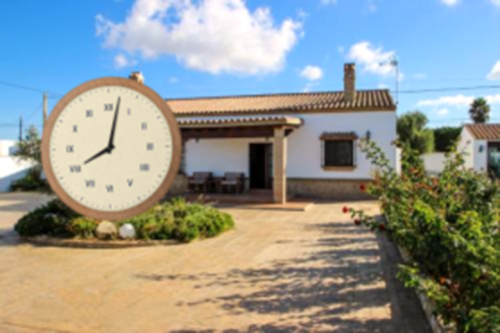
8:02
